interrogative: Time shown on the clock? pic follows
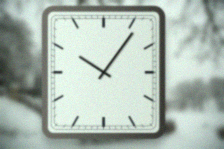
10:06
